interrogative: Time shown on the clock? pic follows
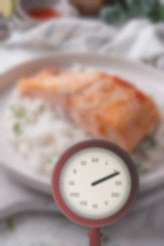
2:11
